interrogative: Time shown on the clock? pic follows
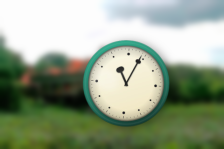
11:04
